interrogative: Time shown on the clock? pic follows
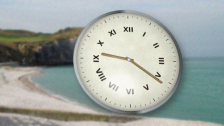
9:21
